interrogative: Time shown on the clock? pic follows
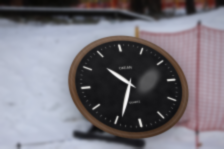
10:34
